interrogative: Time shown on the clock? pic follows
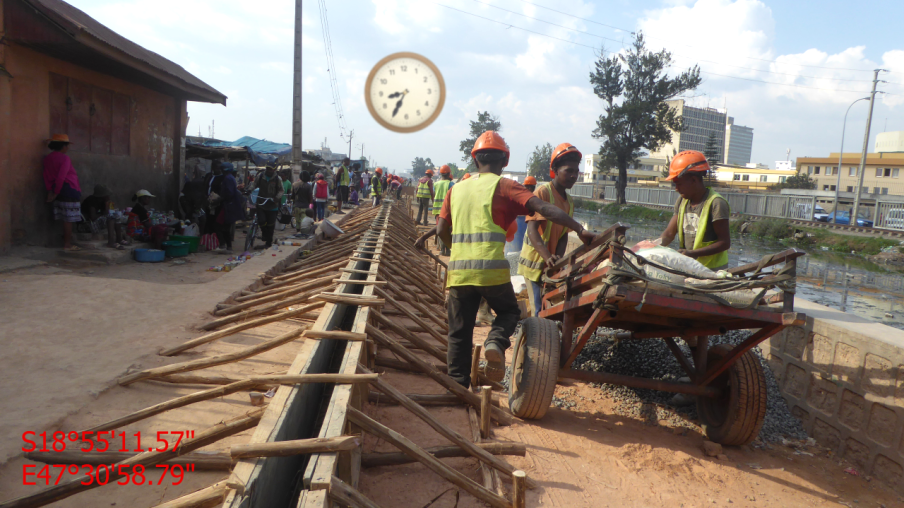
8:35
